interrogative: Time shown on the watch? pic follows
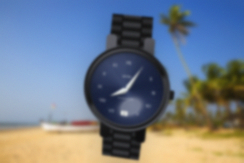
8:05
